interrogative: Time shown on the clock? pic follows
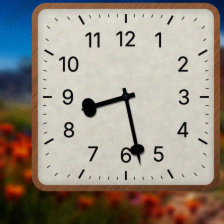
8:28
